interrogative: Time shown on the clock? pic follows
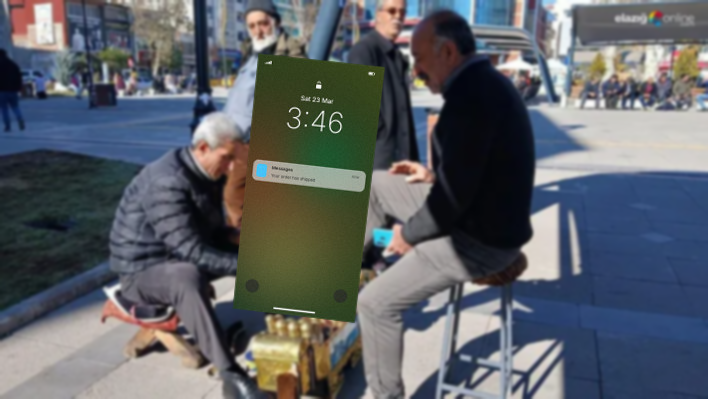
3:46
